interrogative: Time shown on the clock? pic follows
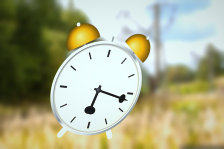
6:17
